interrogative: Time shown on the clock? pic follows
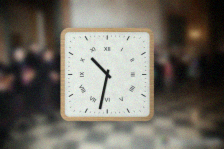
10:32
